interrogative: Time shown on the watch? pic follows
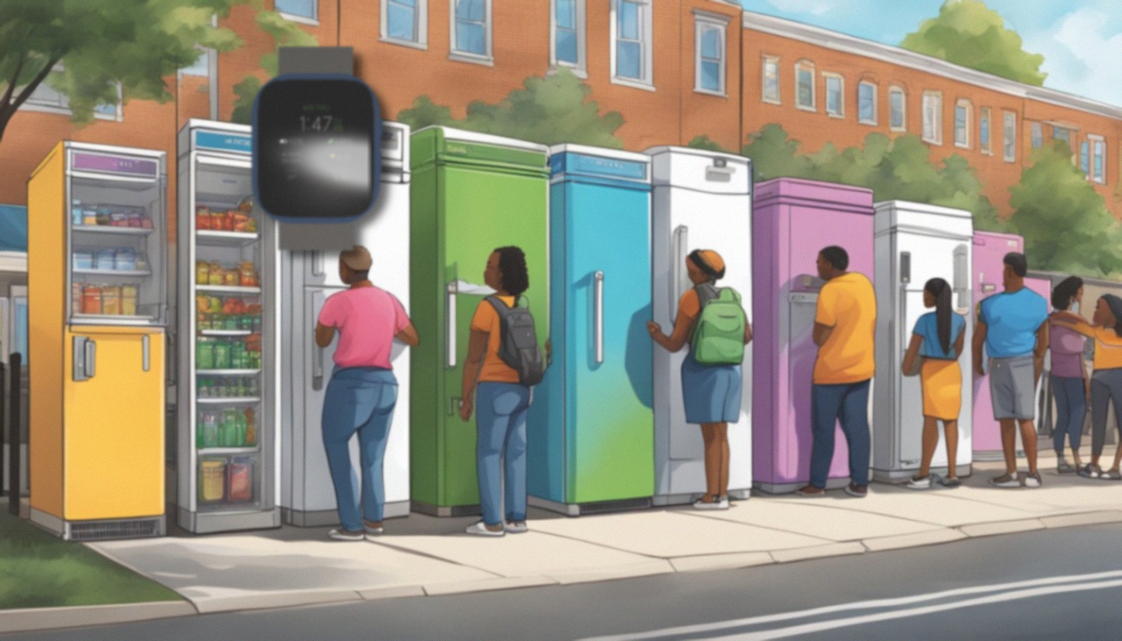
1:47
